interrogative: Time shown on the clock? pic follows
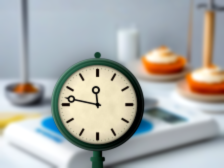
11:47
